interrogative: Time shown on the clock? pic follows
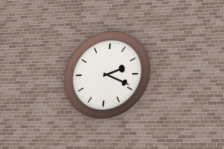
2:19
